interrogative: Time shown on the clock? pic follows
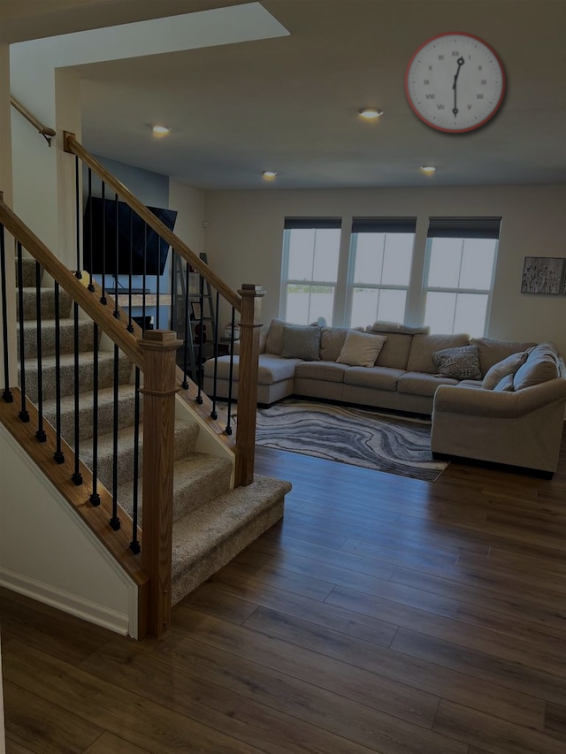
12:30
